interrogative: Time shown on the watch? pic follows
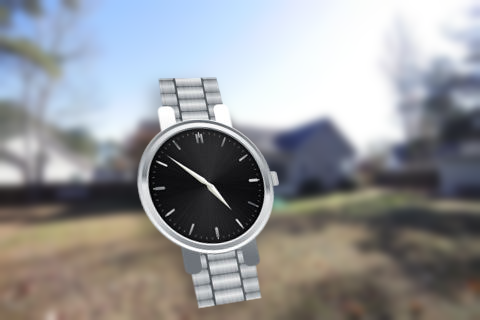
4:52
